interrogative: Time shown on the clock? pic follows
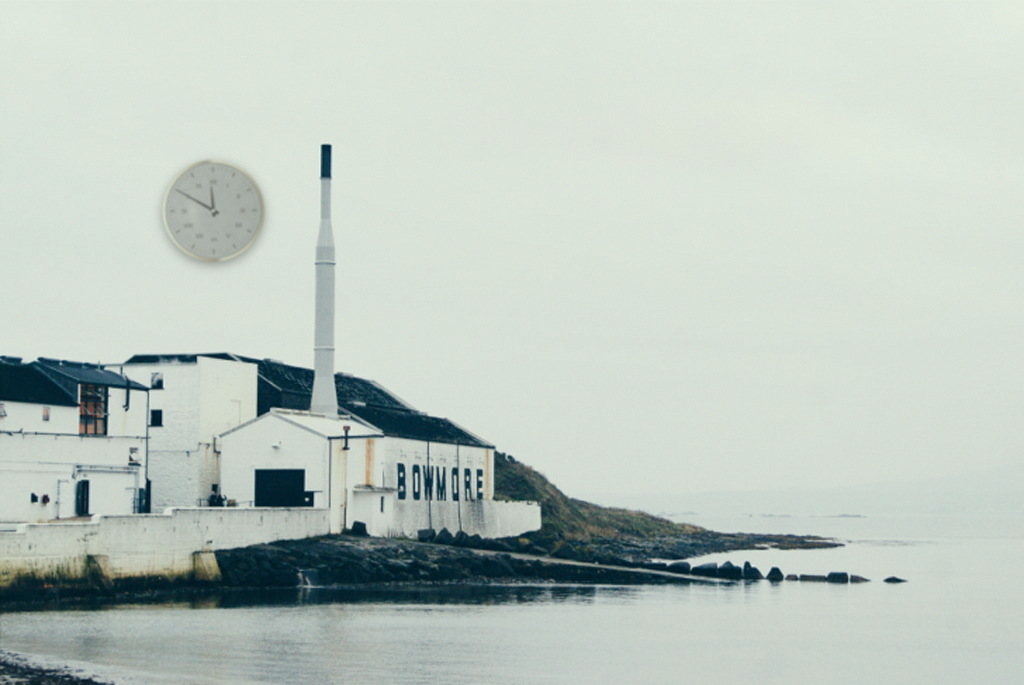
11:50
